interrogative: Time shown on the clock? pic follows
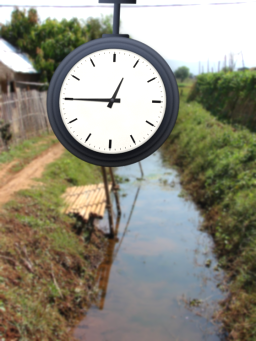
12:45
